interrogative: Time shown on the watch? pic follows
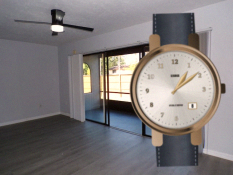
1:09
